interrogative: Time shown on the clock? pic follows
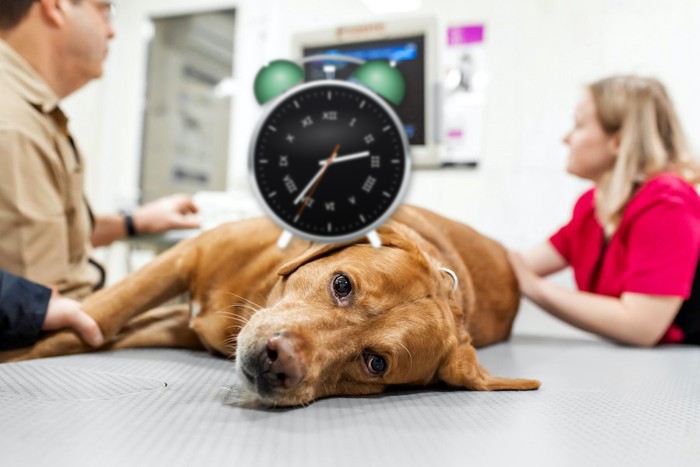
2:36:35
